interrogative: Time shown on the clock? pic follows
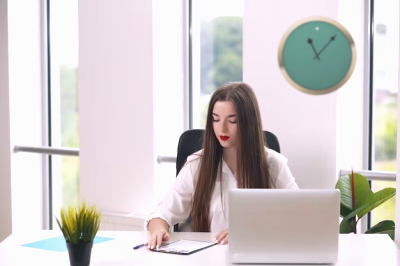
11:07
